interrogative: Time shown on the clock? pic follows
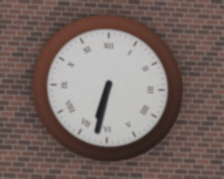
6:32
